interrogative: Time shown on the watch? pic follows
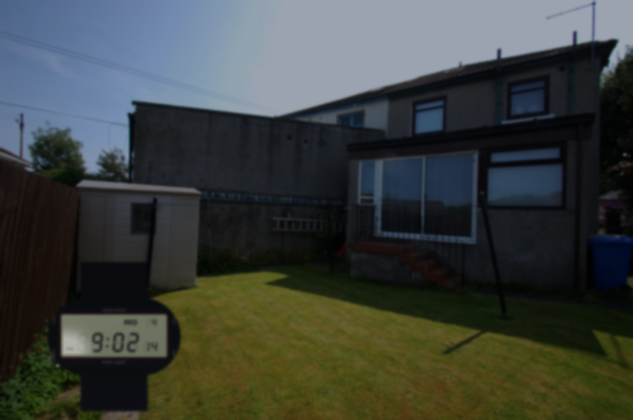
9:02
